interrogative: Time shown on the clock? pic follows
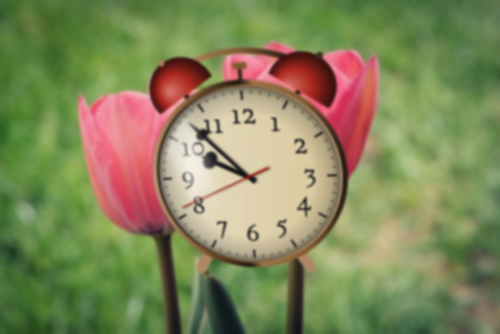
9:52:41
